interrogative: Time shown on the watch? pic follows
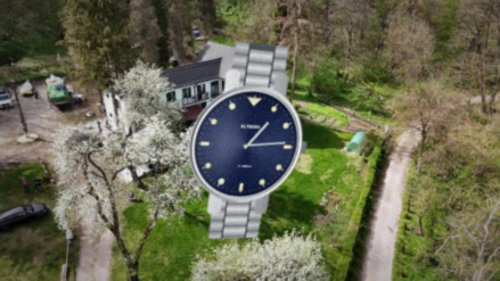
1:14
